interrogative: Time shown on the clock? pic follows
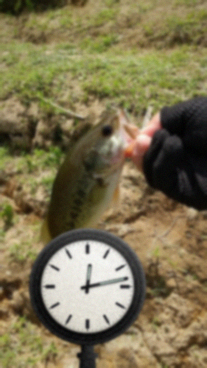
12:13
